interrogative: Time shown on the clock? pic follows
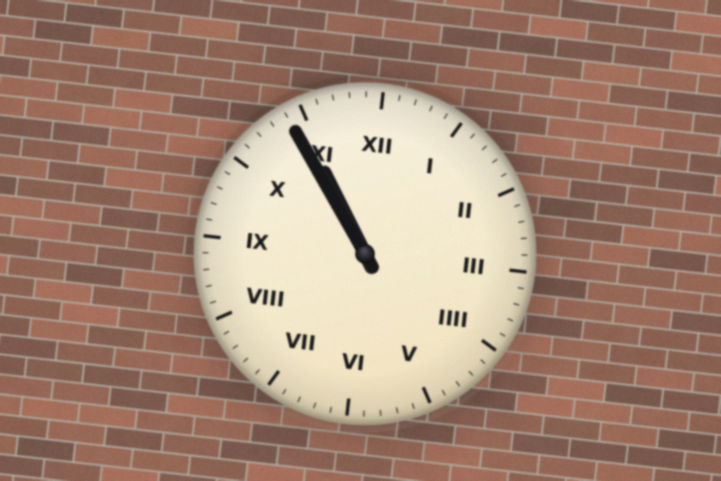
10:54
